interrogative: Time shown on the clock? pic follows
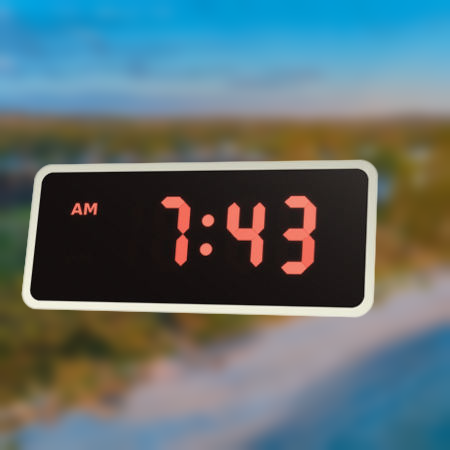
7:43
